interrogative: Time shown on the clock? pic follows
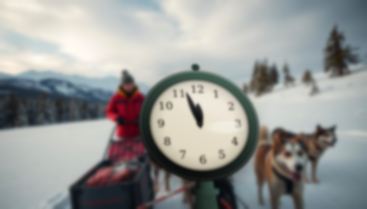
11:57
